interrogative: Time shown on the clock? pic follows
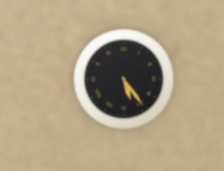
5:24
